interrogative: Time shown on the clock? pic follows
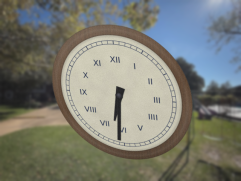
6:31
